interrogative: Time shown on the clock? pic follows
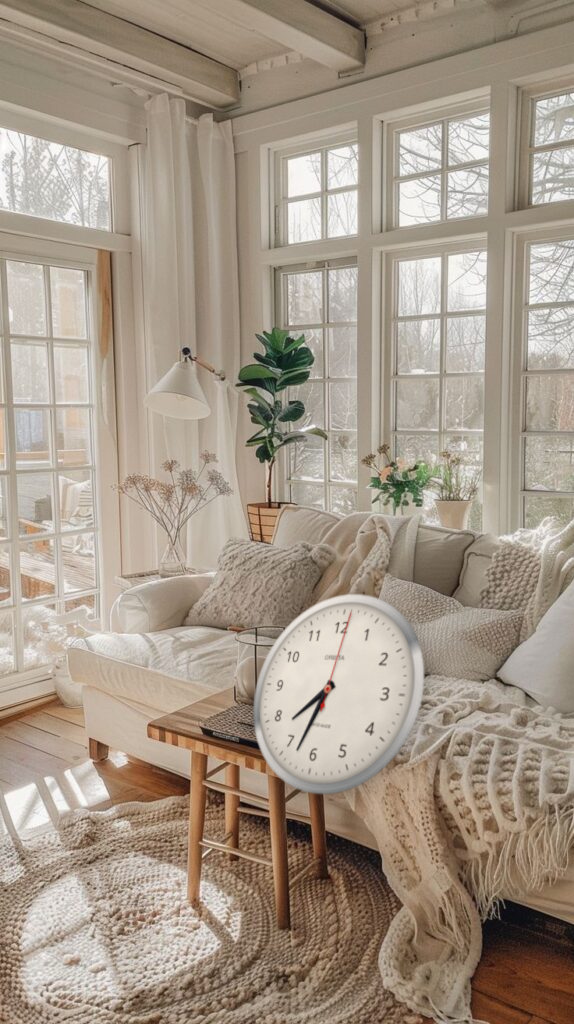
7:33:01
